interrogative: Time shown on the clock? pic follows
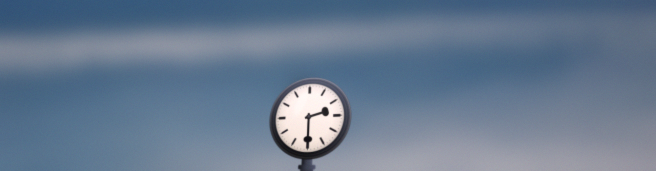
2:30
